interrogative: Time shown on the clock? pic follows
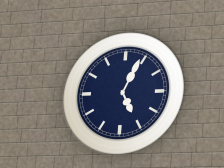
5:04
